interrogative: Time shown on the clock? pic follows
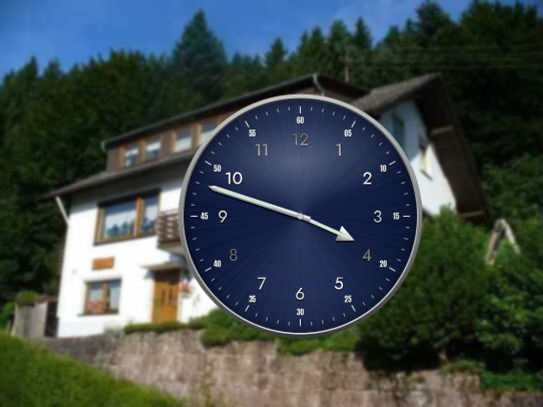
3:48
